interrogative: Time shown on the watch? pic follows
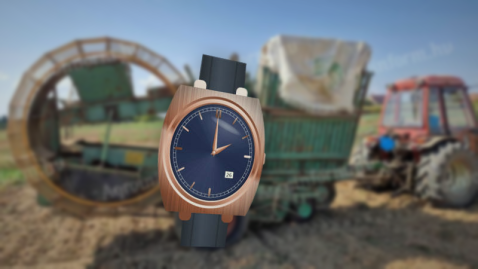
2:00
